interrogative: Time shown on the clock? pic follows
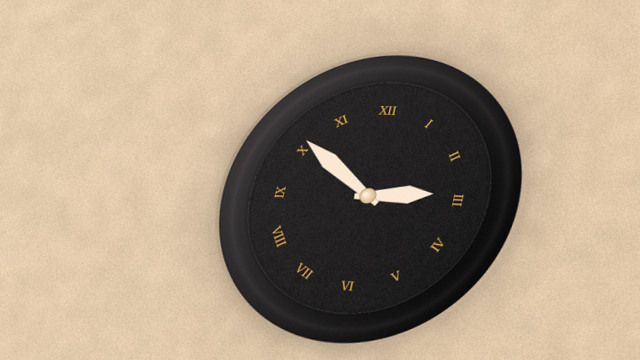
2:51
